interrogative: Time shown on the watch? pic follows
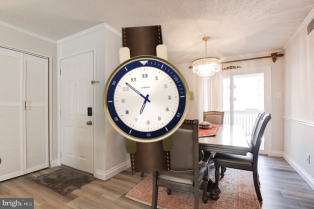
6:52
